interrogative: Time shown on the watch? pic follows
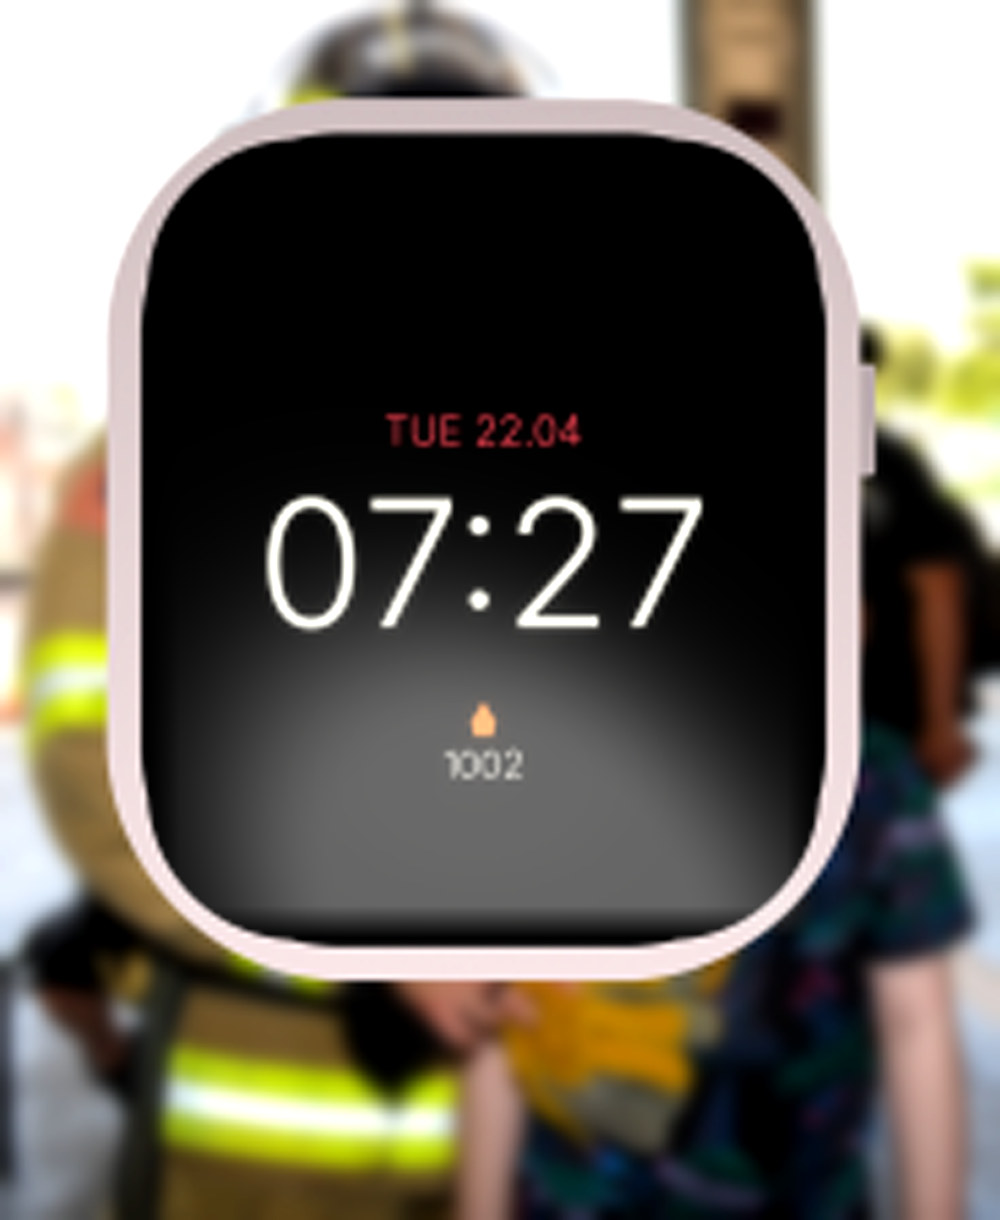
7:27
